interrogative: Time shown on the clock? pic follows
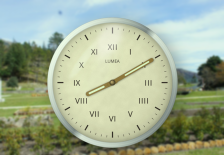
8:10
